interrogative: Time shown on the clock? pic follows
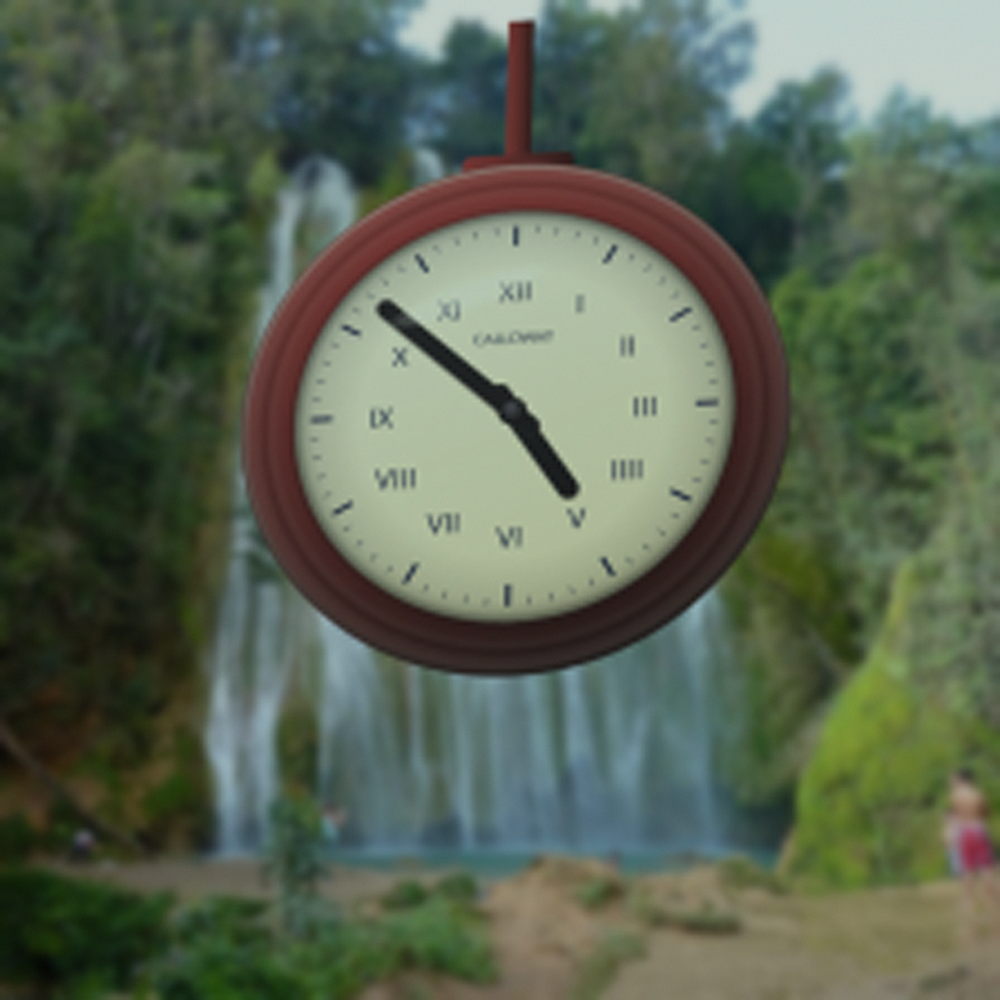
4:52
